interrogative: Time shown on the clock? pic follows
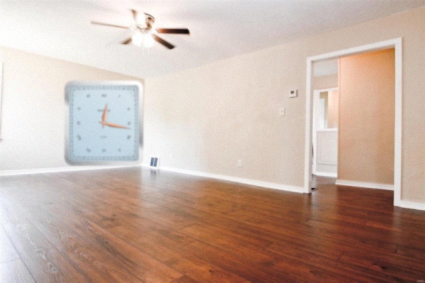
12:17
